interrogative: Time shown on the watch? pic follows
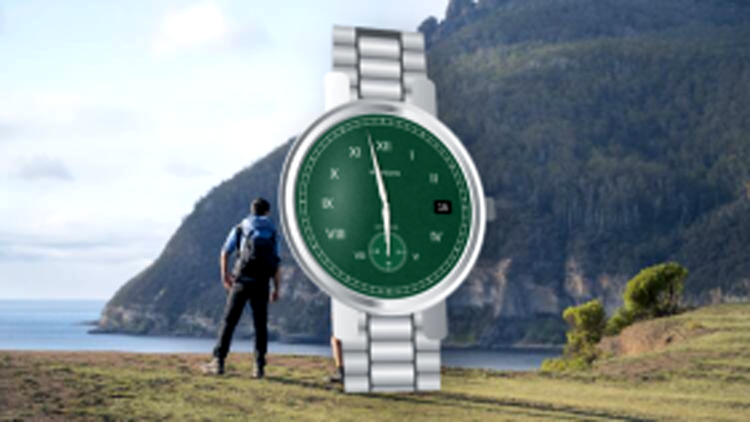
5:58
